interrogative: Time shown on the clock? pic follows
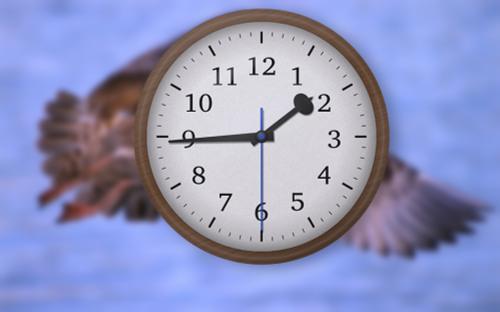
1:44:30
